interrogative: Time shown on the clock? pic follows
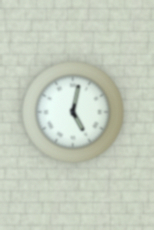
5:02
